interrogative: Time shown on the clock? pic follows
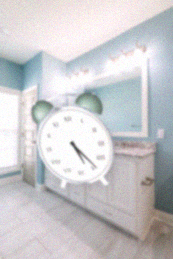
5:24
